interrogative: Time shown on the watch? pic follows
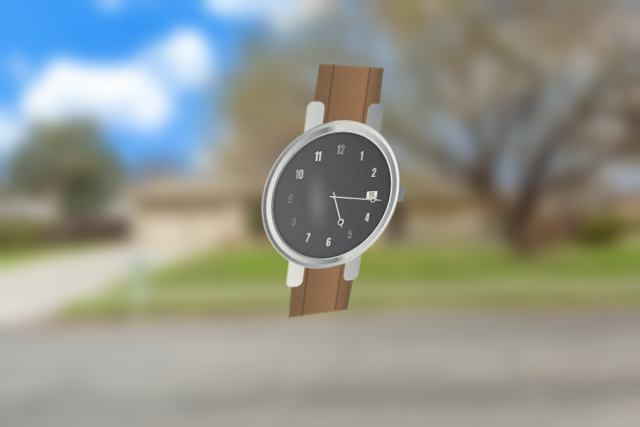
5:16
